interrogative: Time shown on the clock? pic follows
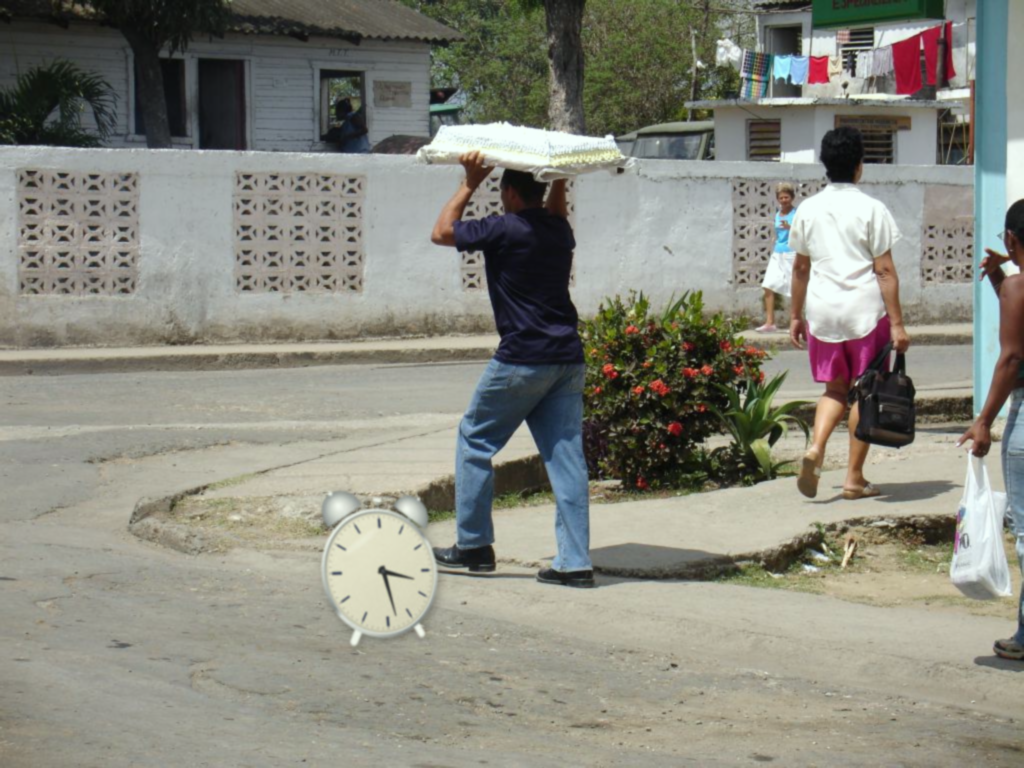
3:28
